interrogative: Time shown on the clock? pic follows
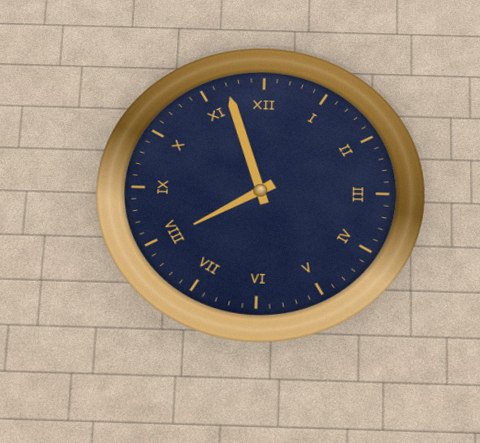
7:57
